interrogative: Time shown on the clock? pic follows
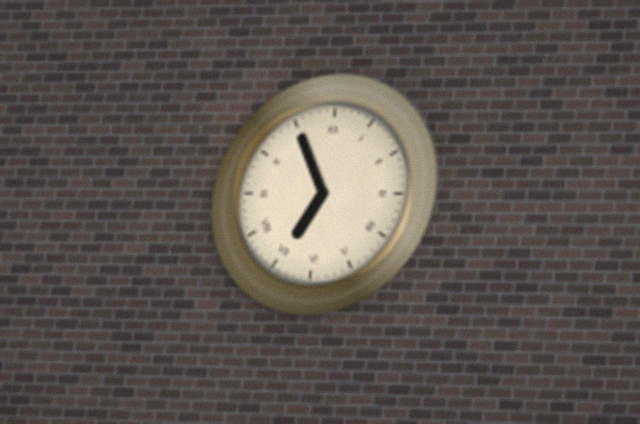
6:55
